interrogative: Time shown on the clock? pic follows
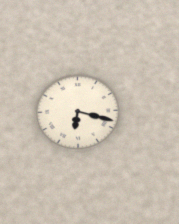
6:18
